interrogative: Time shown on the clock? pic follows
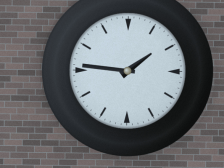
1:46
